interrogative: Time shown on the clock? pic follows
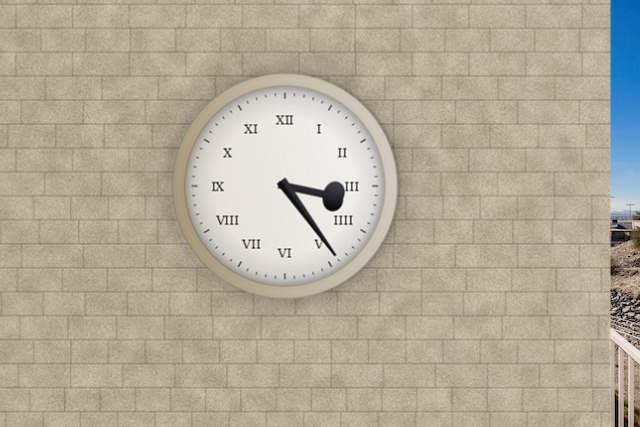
3:24
